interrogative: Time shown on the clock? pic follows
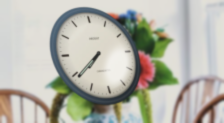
7:39
